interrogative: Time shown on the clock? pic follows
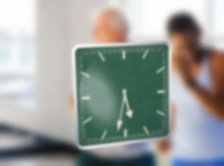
5:32
